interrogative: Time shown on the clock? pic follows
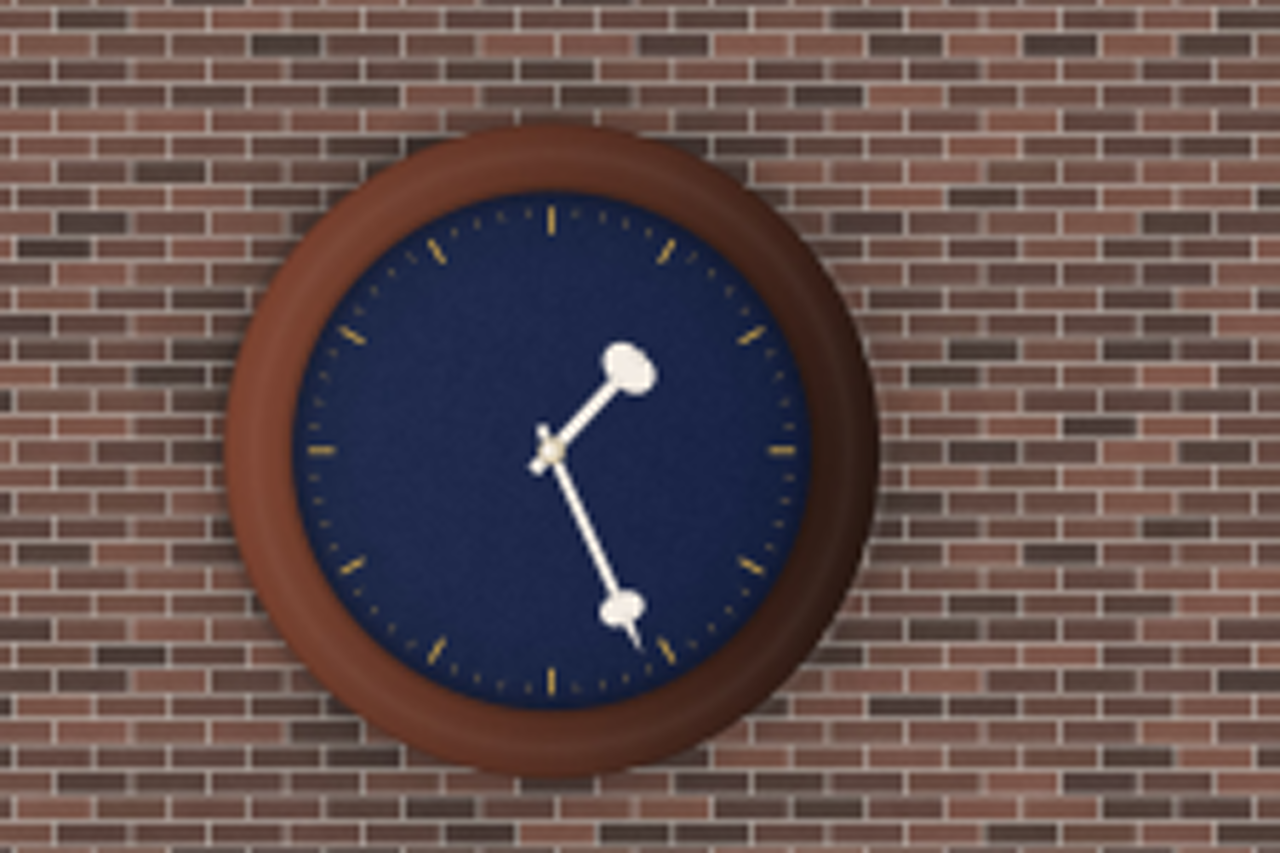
1:26
